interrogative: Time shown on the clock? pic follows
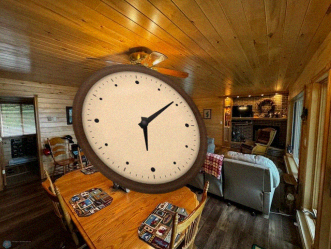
6:09
